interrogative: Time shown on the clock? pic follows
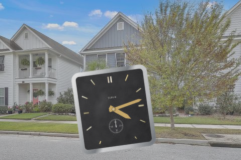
4:13
